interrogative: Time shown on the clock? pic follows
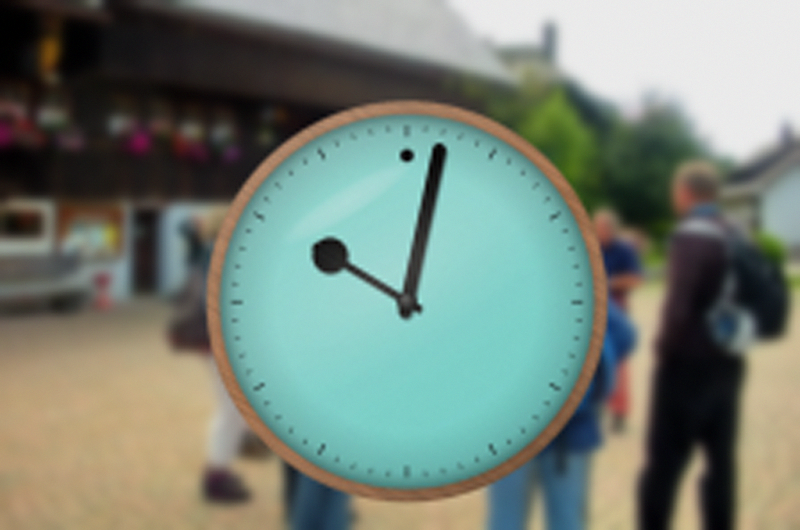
10:02
